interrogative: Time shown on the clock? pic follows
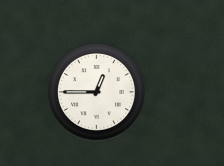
12:45
